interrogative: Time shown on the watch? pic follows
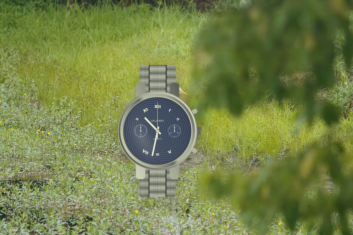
10:32
